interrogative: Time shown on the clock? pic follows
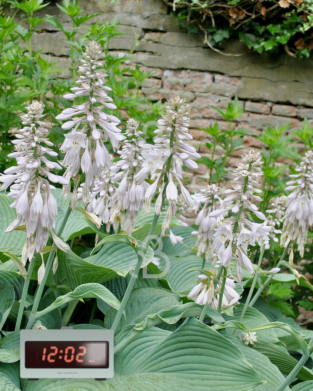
12:02
